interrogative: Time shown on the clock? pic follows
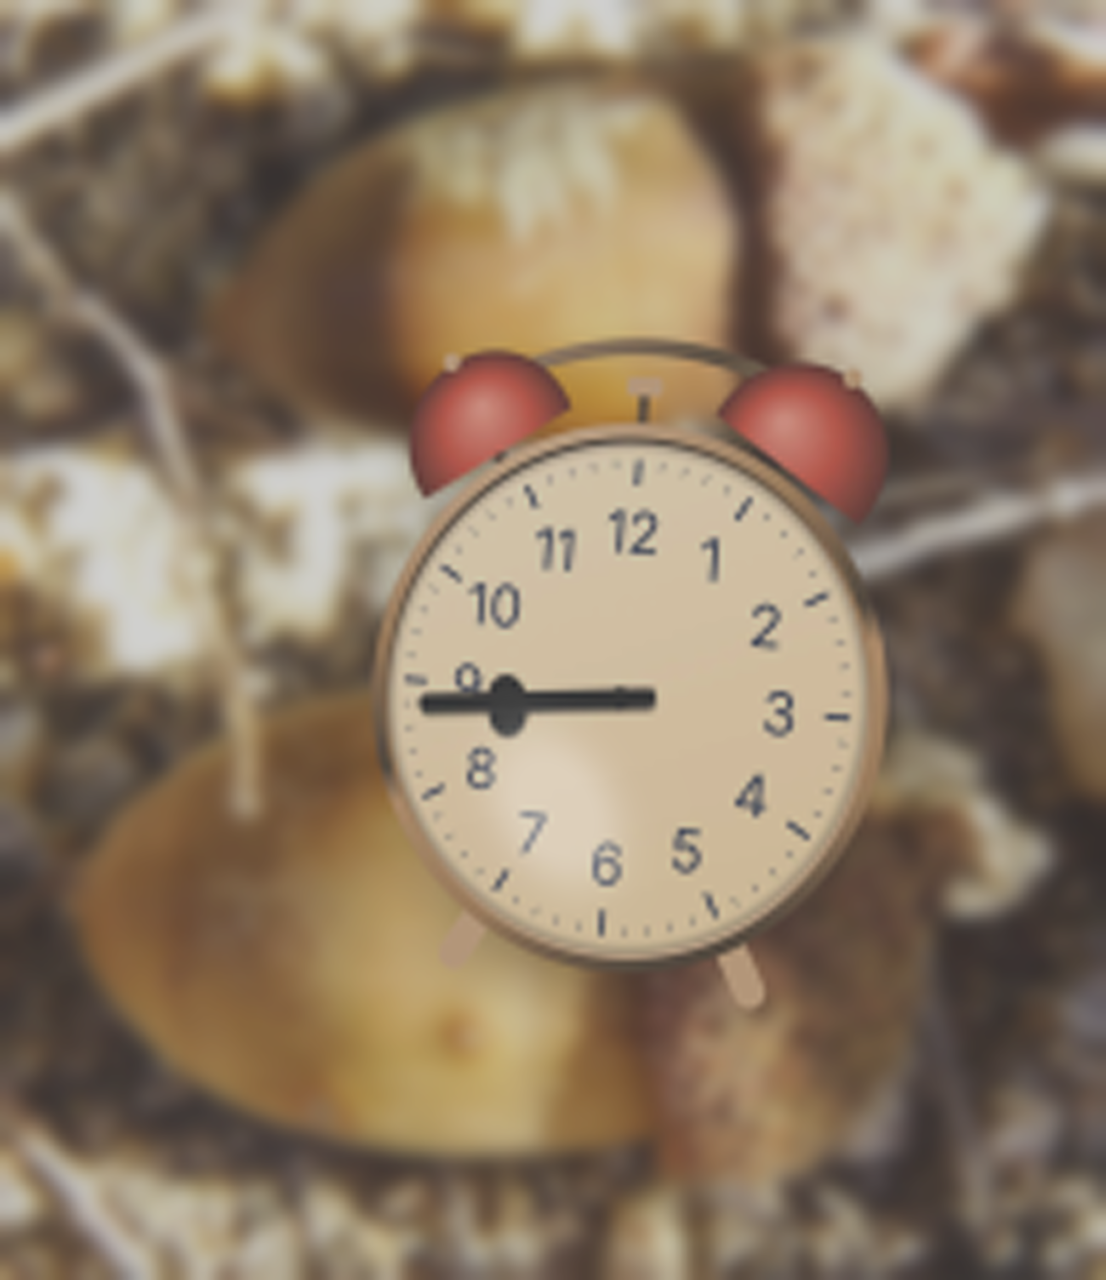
8:44
